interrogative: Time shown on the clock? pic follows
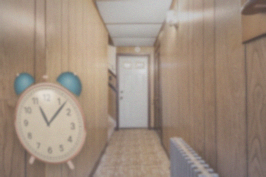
11:07
